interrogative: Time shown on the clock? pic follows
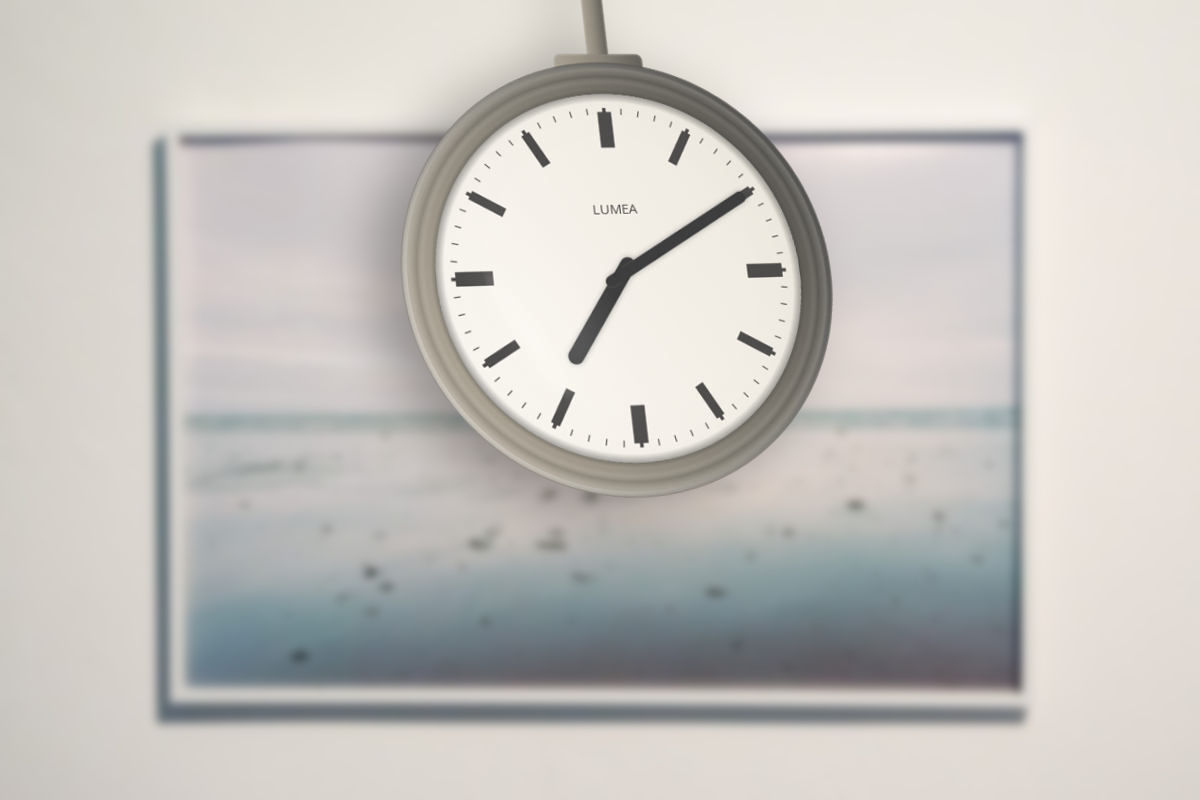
7:10
